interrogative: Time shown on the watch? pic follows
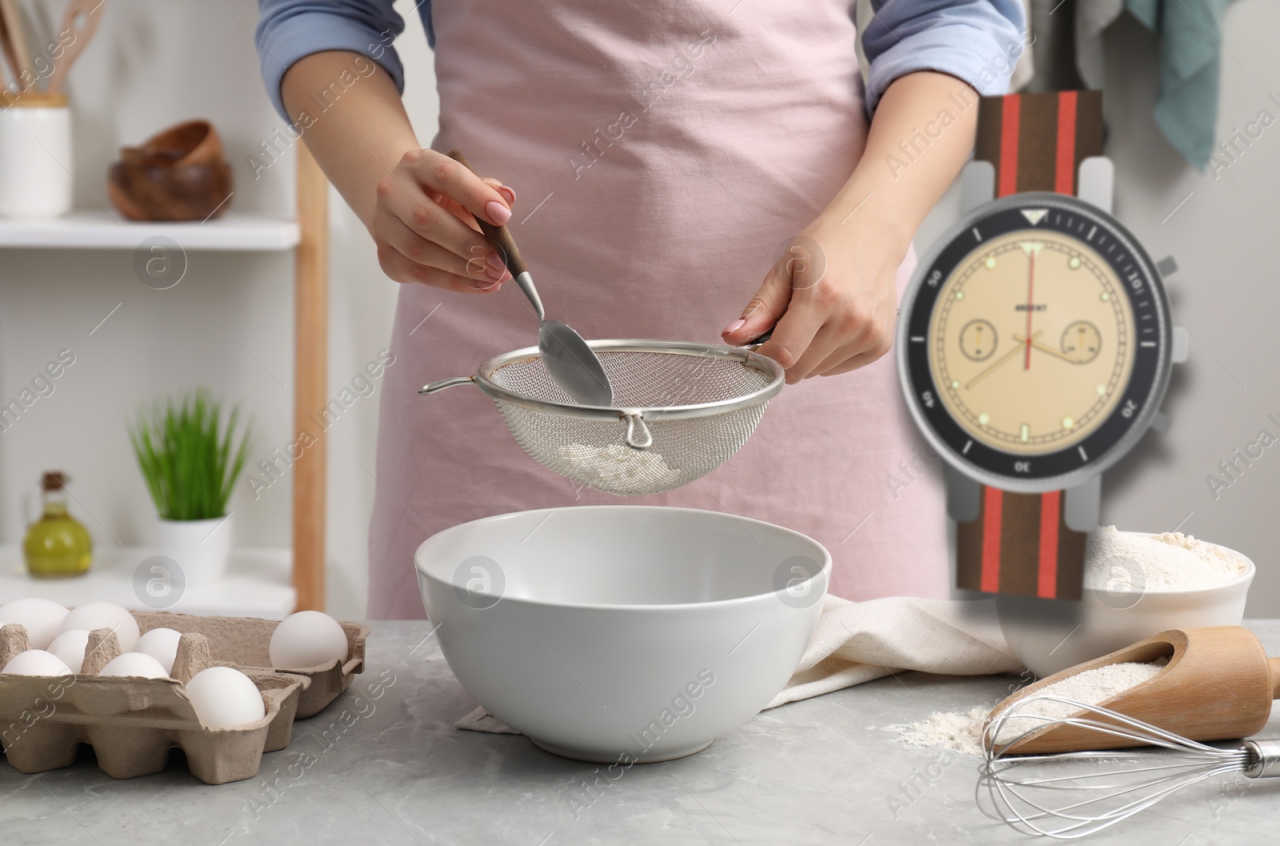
3:39
